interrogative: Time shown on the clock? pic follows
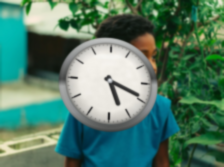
5:19
